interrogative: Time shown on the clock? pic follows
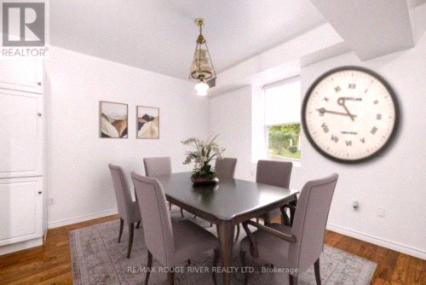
10:46
